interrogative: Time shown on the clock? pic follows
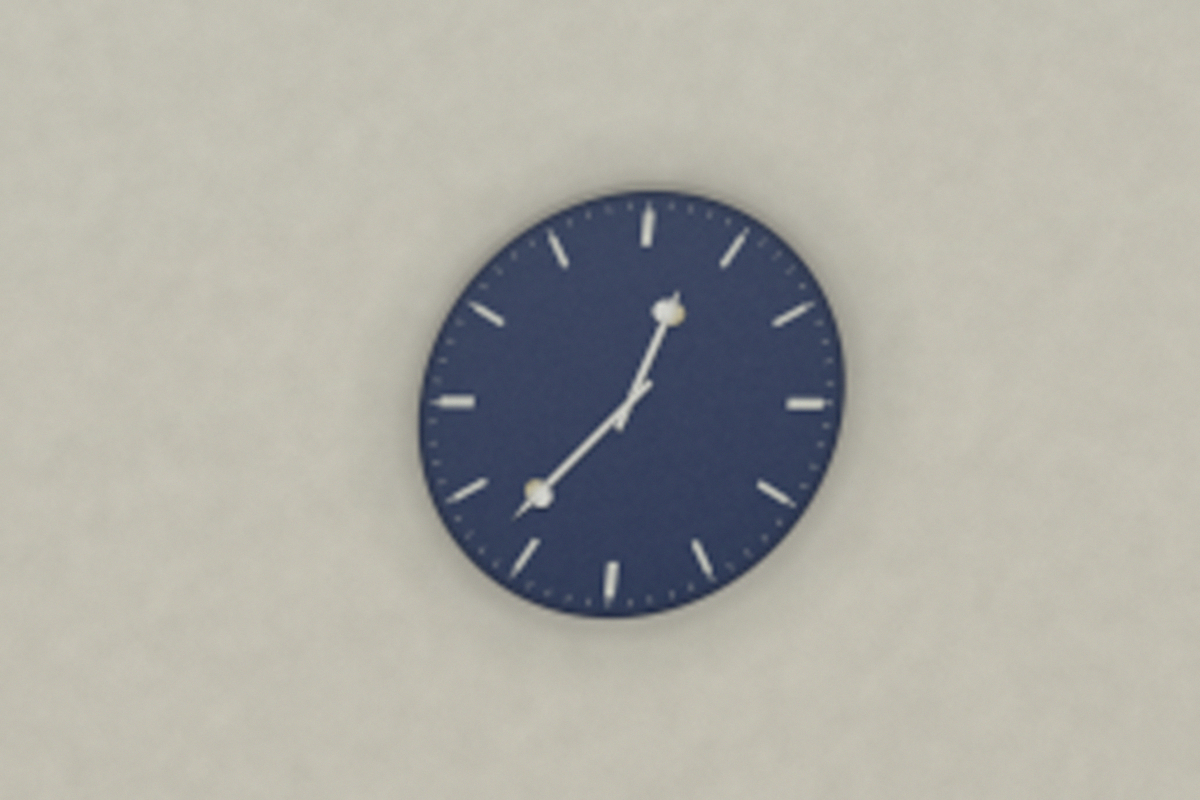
12:37
